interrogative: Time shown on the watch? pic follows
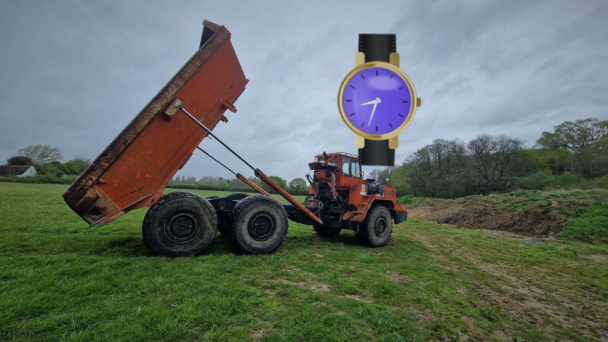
8:33
